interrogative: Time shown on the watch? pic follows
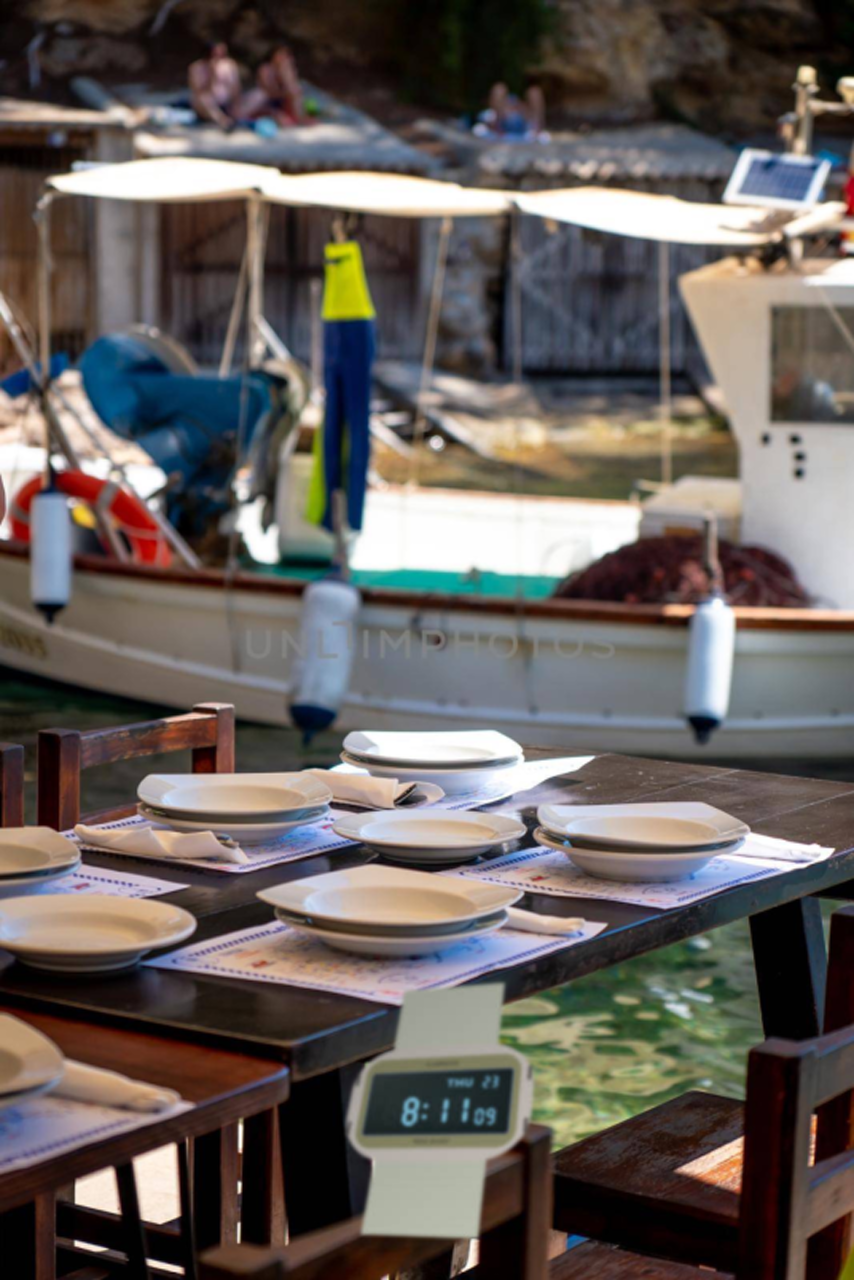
8:11
